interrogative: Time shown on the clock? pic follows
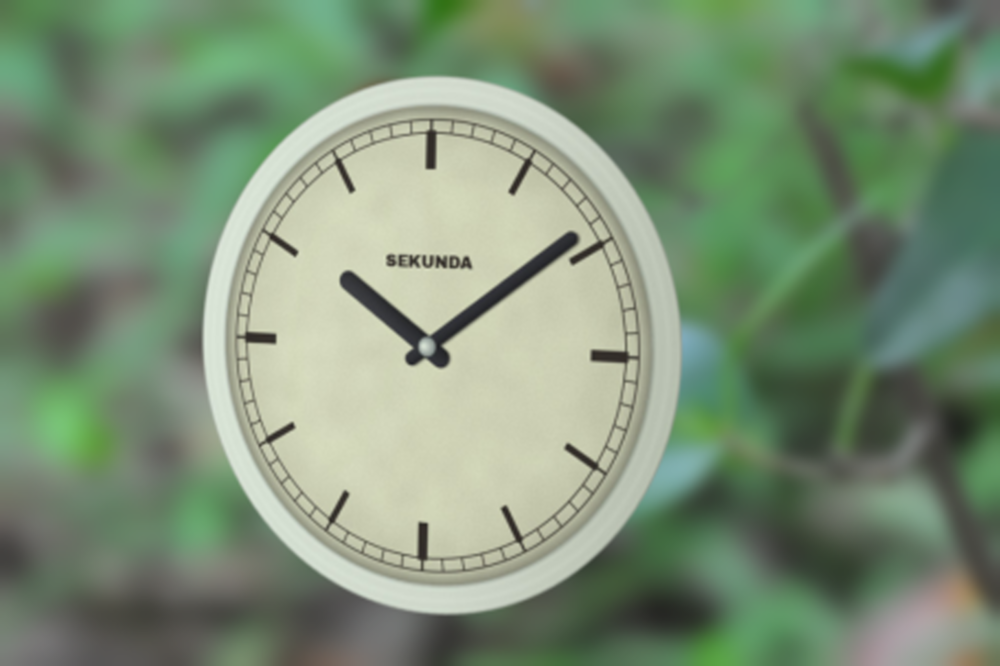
10:09
